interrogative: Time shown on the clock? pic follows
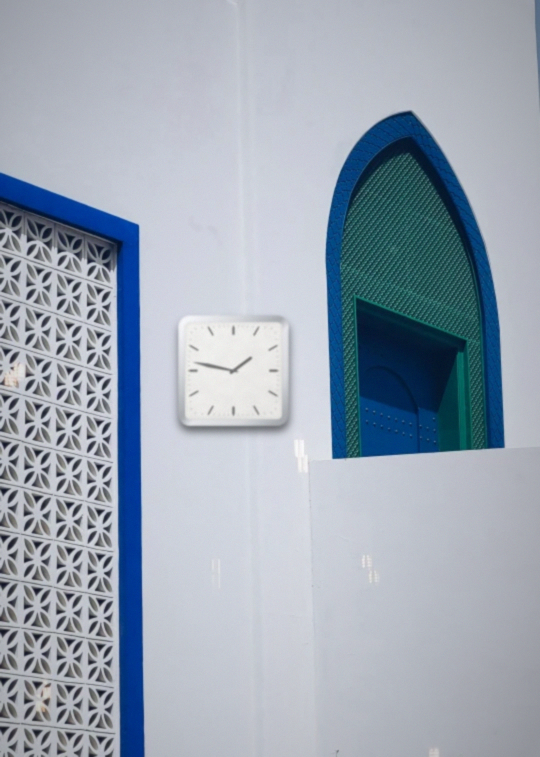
1:47
